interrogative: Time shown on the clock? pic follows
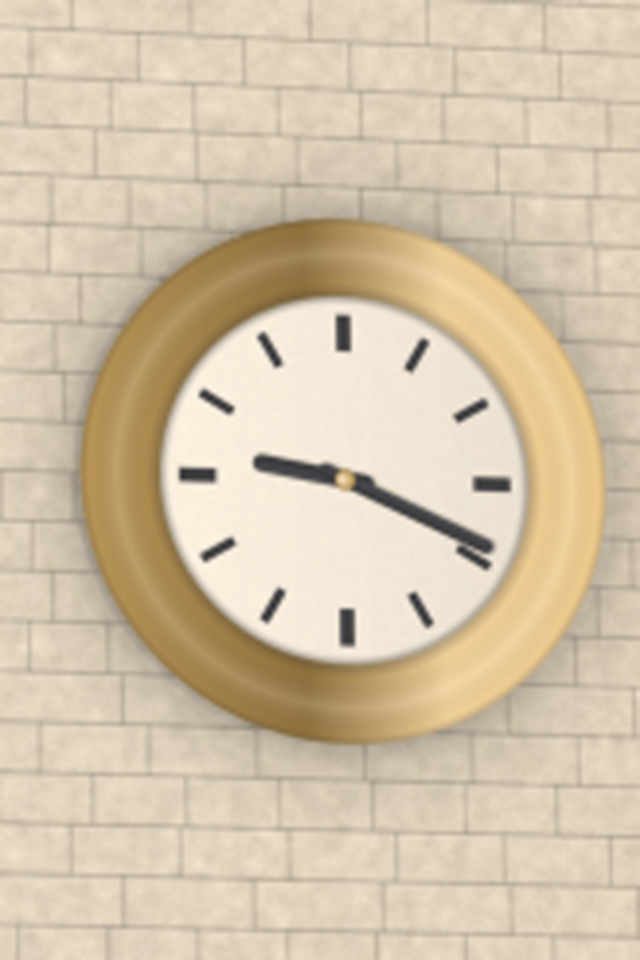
9:19
